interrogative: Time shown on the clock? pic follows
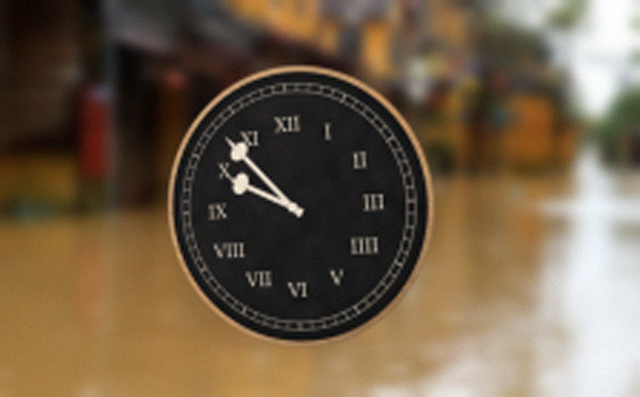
9:53
